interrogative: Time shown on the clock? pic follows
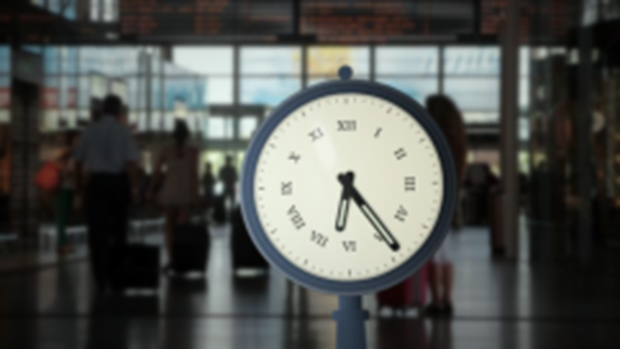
6:24
